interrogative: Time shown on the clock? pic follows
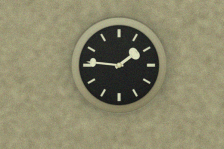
1:46
